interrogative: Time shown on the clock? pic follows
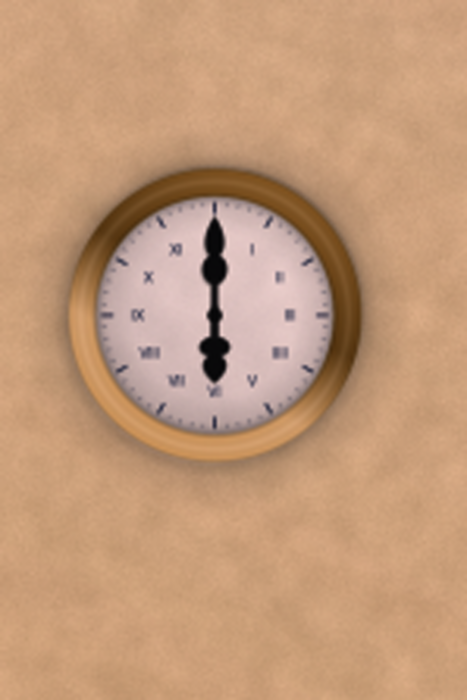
6:00
